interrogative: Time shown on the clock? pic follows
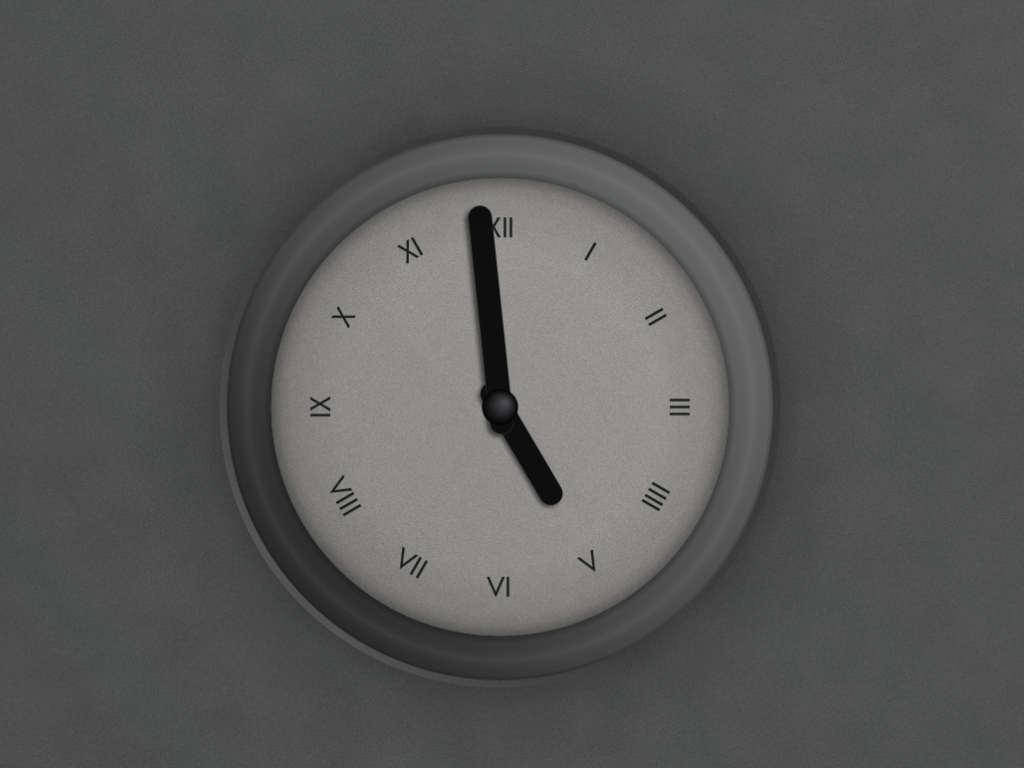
4:59
